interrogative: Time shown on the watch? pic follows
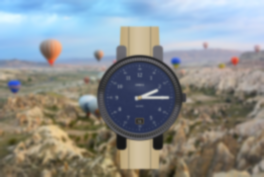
2:15
